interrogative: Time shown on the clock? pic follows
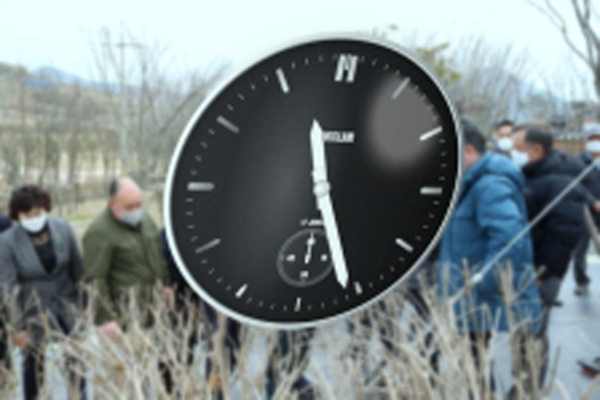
11:26
